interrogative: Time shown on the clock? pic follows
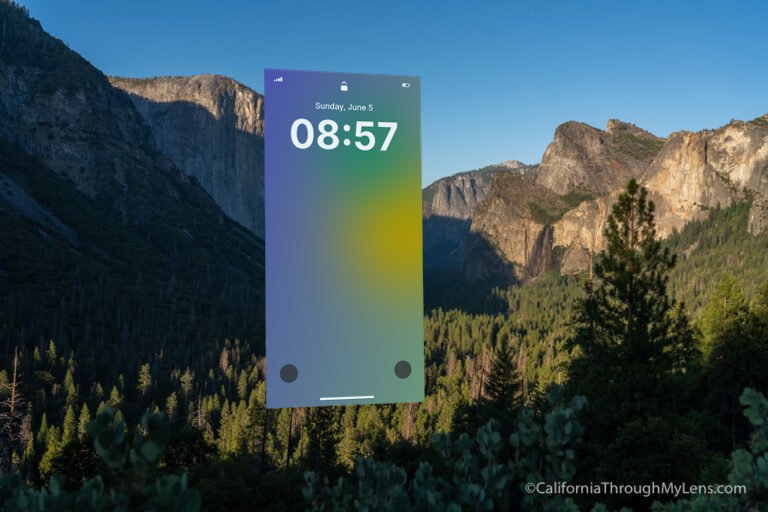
8:57
